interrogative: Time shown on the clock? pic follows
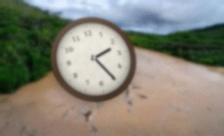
2:25
